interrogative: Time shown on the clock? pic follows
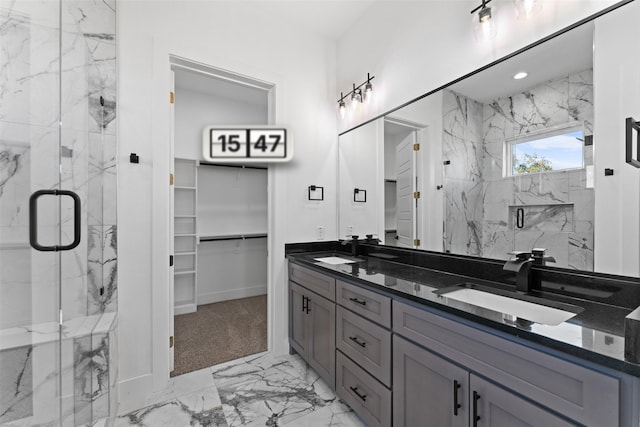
15:47
